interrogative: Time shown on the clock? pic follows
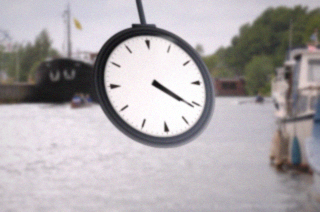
4:21
